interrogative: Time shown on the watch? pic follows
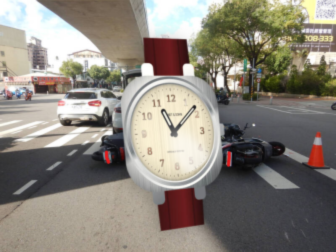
11:08
